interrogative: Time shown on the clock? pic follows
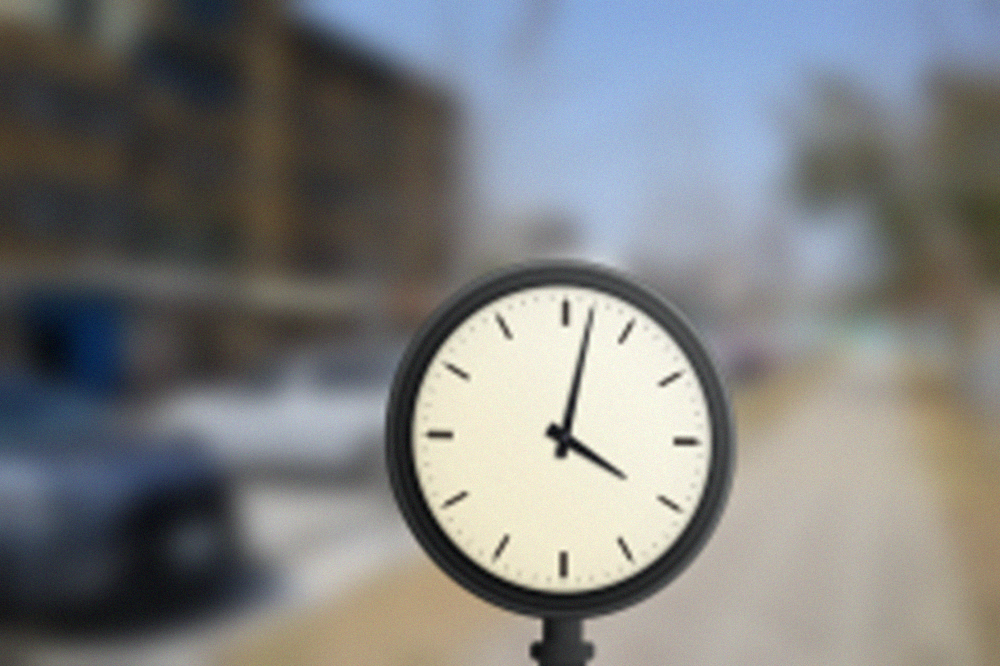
4:02
